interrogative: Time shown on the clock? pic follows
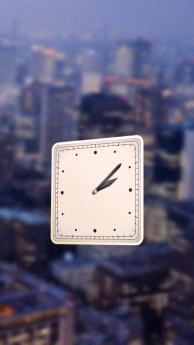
2:08
